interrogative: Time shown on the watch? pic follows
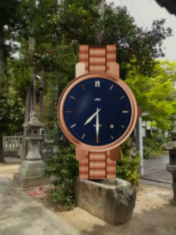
7:30
